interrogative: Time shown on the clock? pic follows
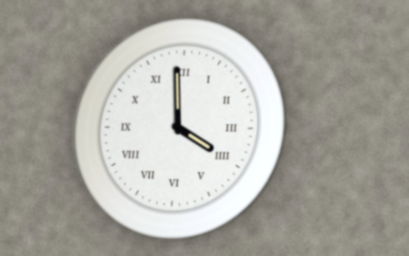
3:59
